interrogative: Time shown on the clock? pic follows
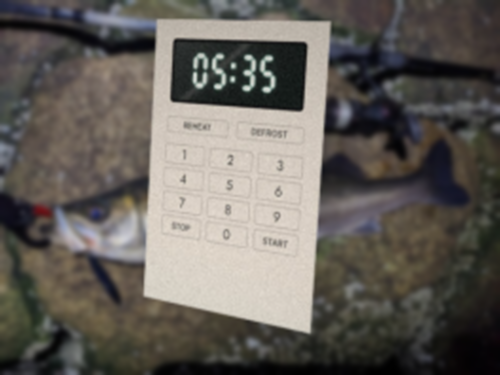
5:35
